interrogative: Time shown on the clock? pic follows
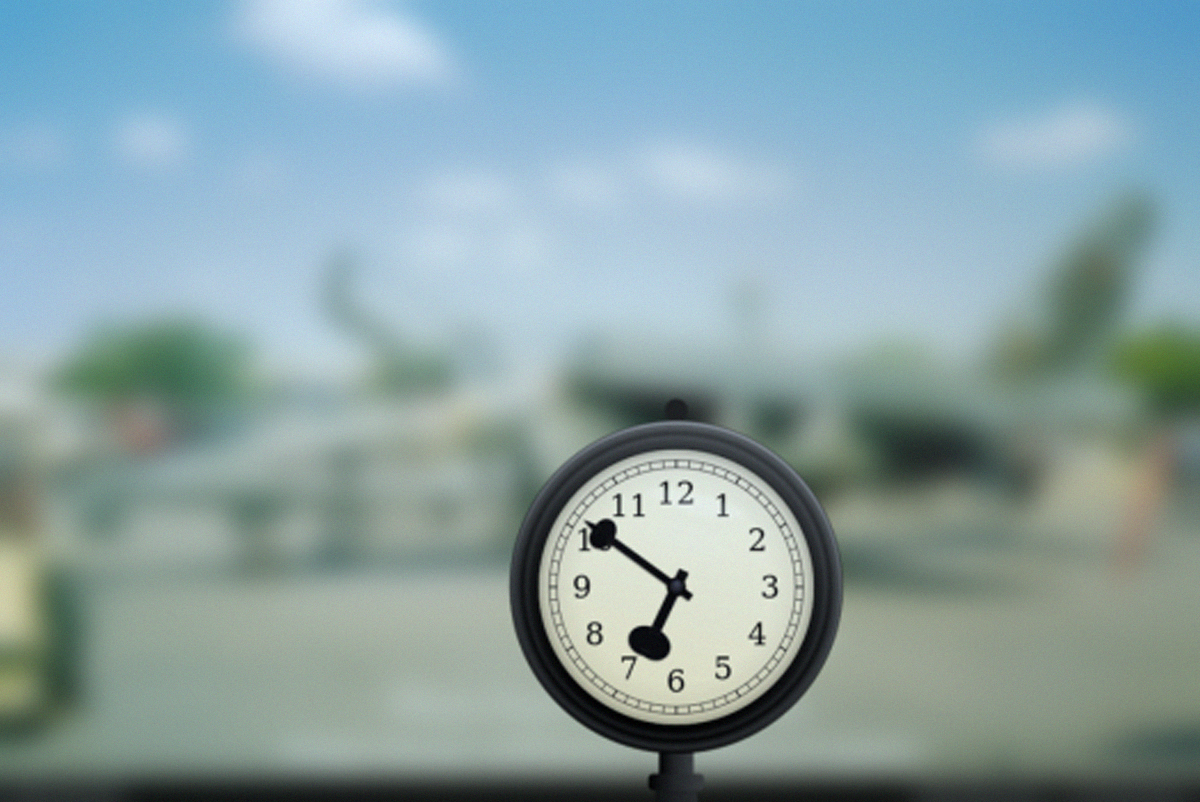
6:51
